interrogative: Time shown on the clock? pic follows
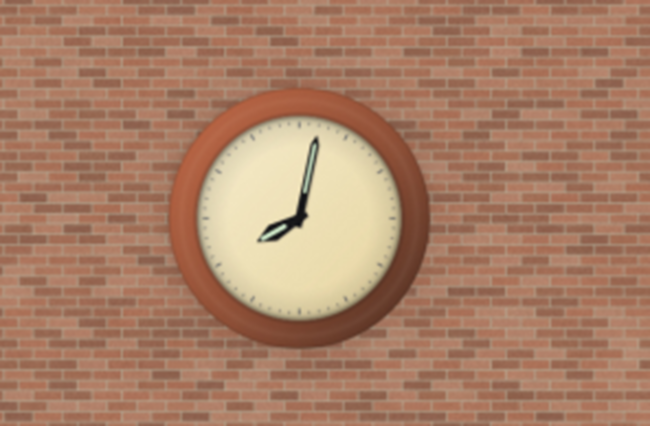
8:02
